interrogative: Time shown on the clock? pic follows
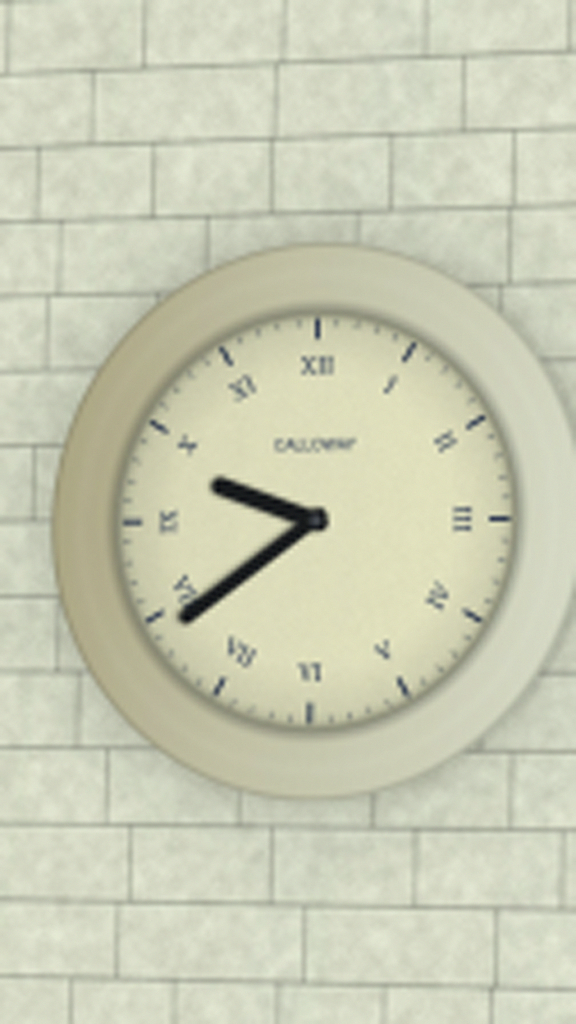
9:39
